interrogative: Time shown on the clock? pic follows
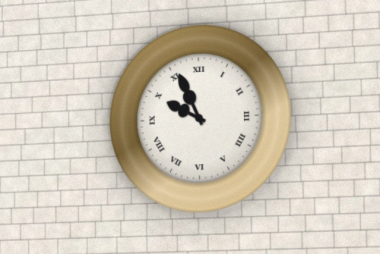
9:56
